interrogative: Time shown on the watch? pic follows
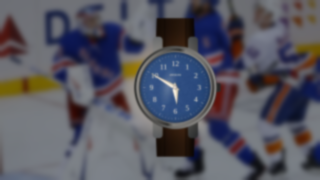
5:50
